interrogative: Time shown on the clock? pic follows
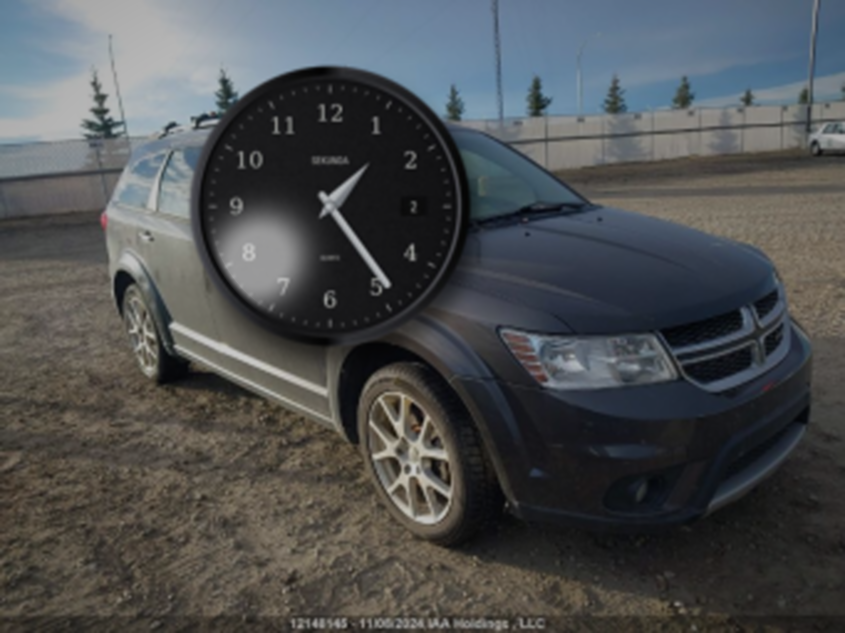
1:24
